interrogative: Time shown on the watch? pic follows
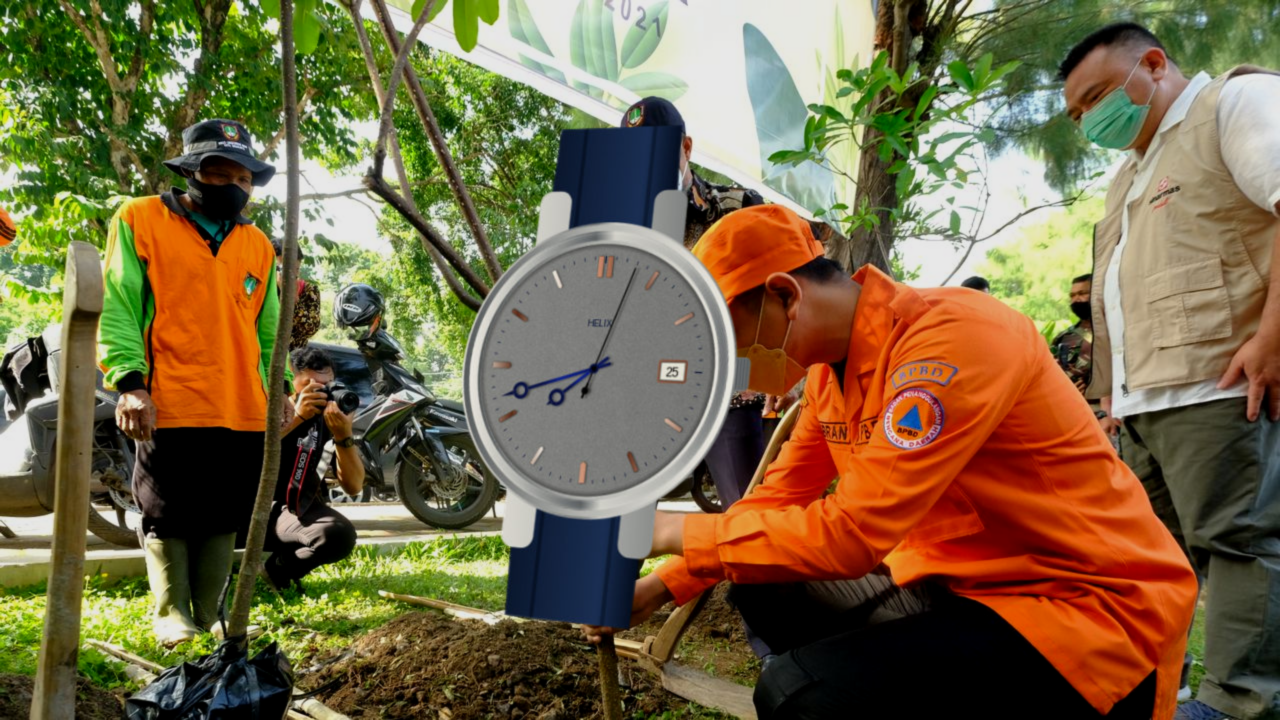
7:42:03
